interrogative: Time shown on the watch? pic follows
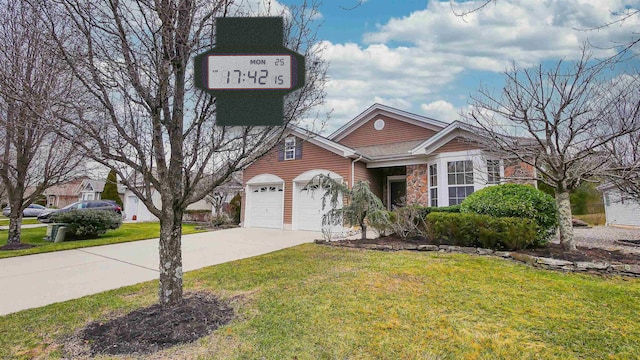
17:42:15
